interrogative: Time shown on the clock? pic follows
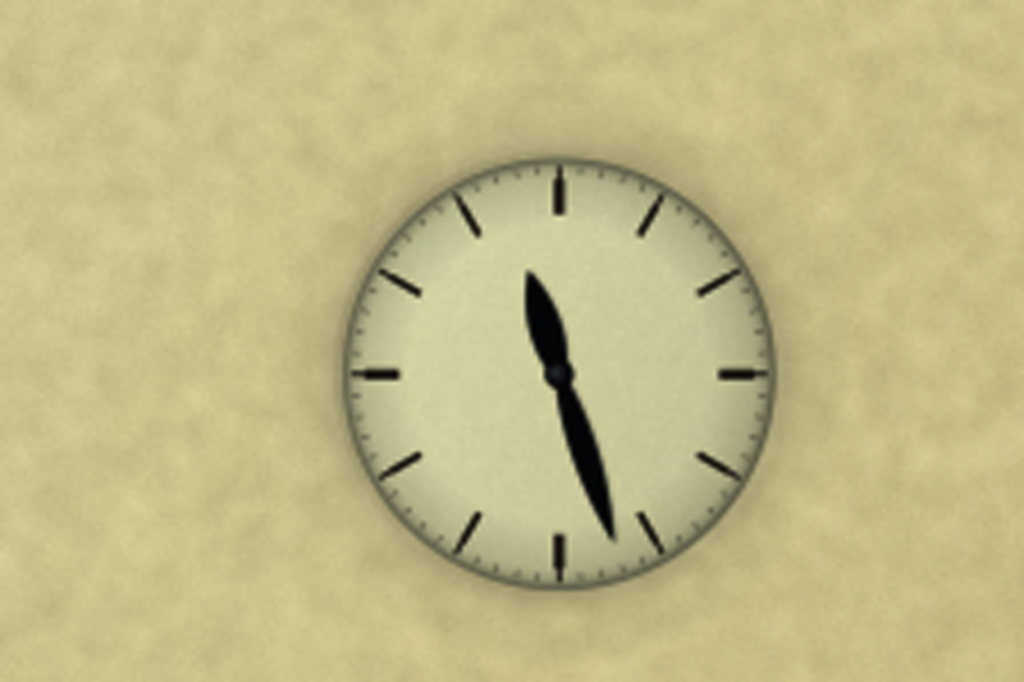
11:27
